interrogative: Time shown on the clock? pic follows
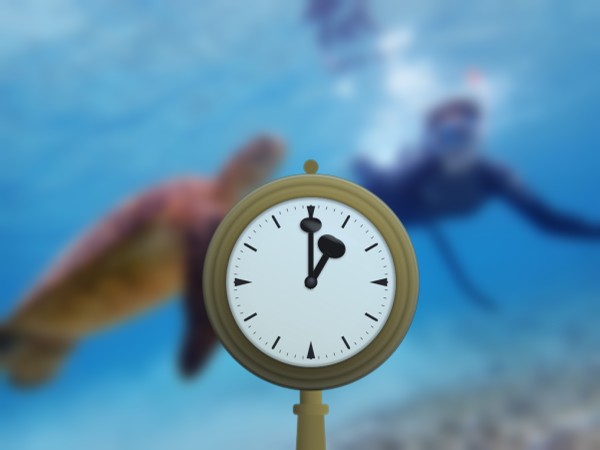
1:00
